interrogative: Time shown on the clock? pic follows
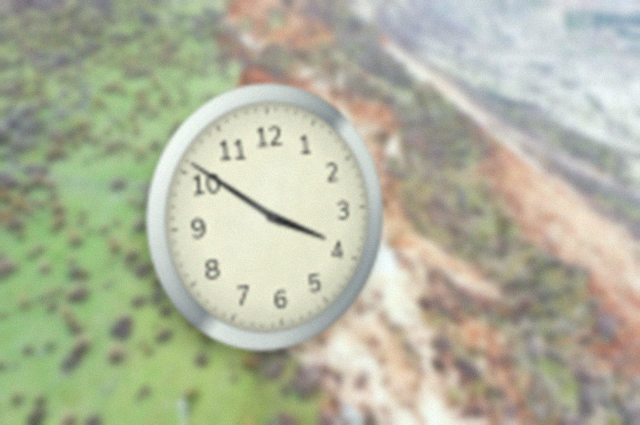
3:51
